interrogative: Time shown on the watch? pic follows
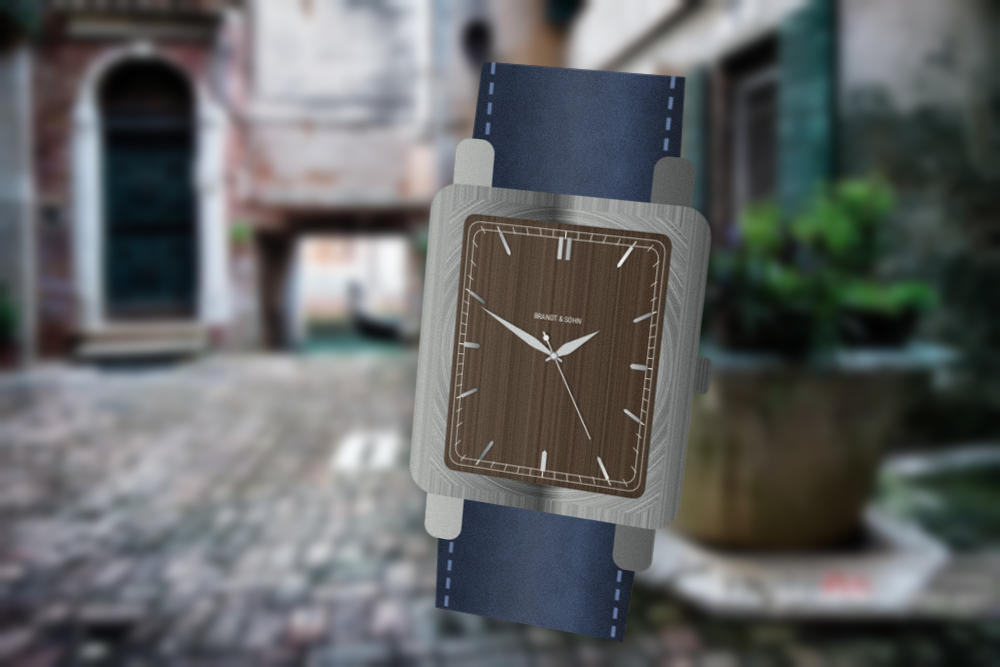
1:49:25
